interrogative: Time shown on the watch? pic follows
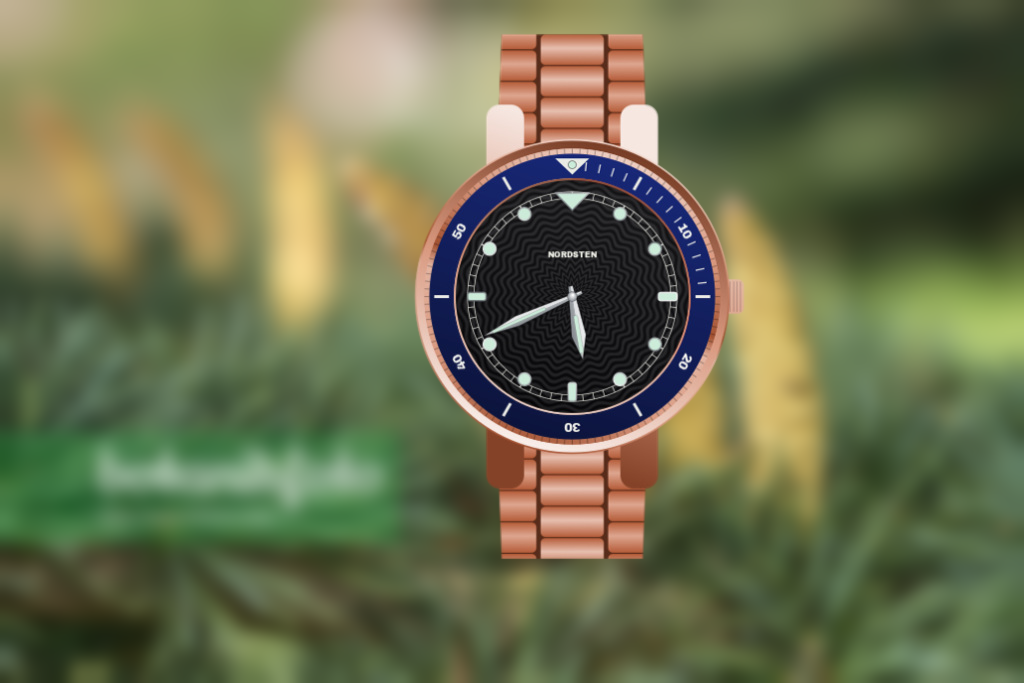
5:41
